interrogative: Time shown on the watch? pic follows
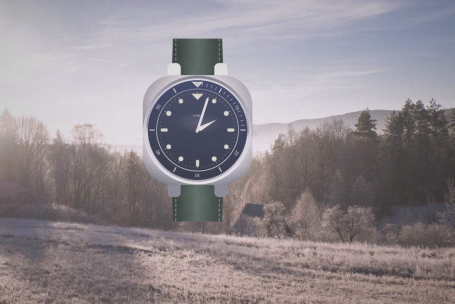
2:03
